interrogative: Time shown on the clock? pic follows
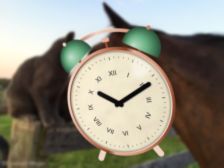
10:11
